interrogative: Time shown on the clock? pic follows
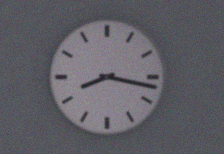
8:17
